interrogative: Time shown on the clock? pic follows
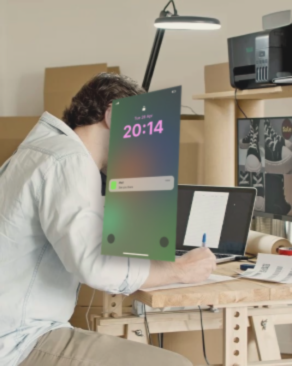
20:14
